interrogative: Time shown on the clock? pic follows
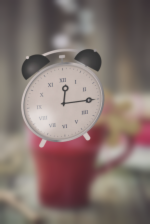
12:15
